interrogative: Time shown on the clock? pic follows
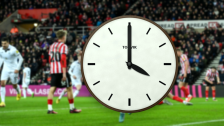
4:00
